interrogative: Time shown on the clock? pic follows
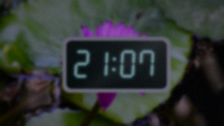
21:07
